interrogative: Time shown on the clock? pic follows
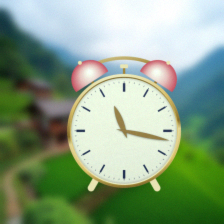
11:17
